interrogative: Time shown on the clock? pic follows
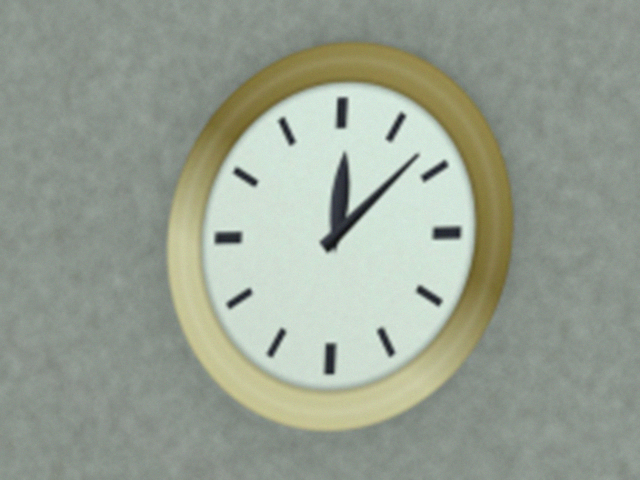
12:08
